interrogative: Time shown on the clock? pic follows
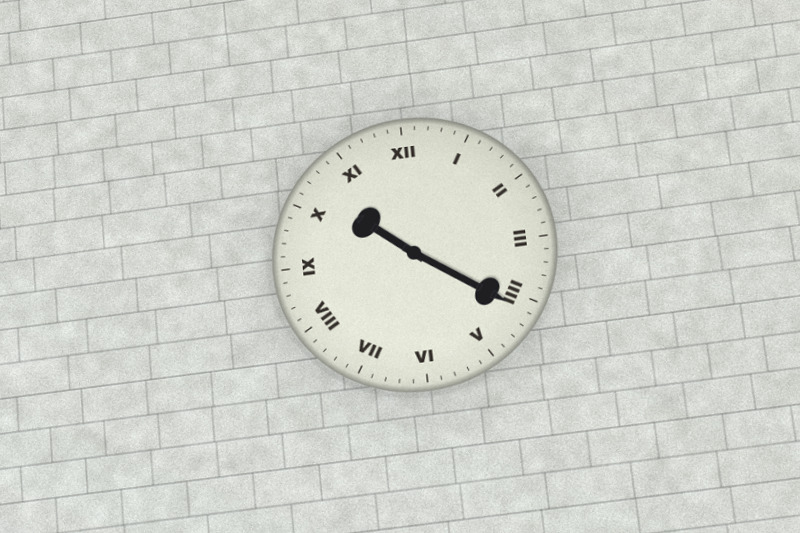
10:21
